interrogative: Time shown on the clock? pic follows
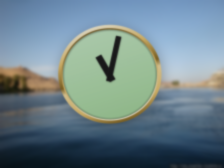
11:02
